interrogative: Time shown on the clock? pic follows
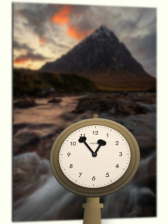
12:54
